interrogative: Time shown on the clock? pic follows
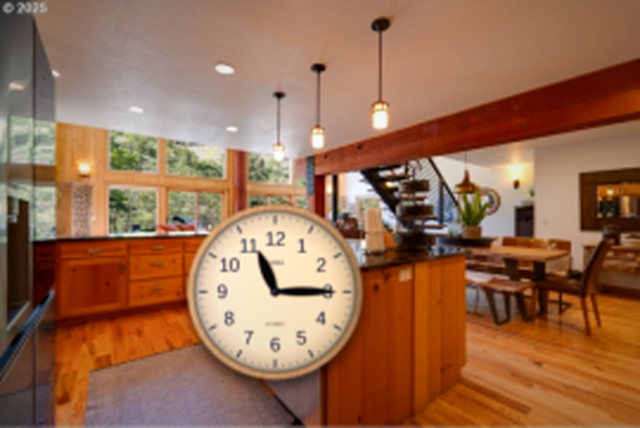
11:15
